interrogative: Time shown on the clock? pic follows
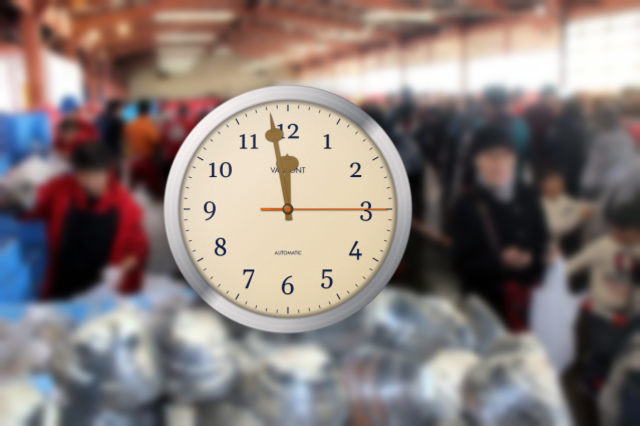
11:58:15
